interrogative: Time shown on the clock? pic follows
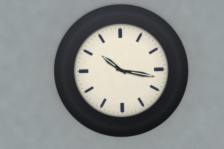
10:17
